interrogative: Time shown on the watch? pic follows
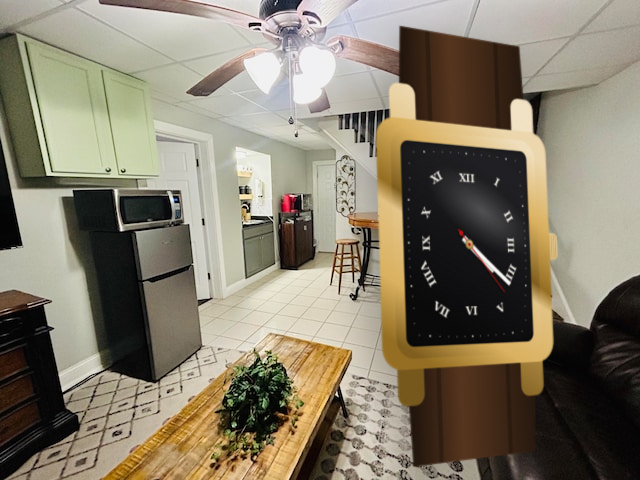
4:21:23
